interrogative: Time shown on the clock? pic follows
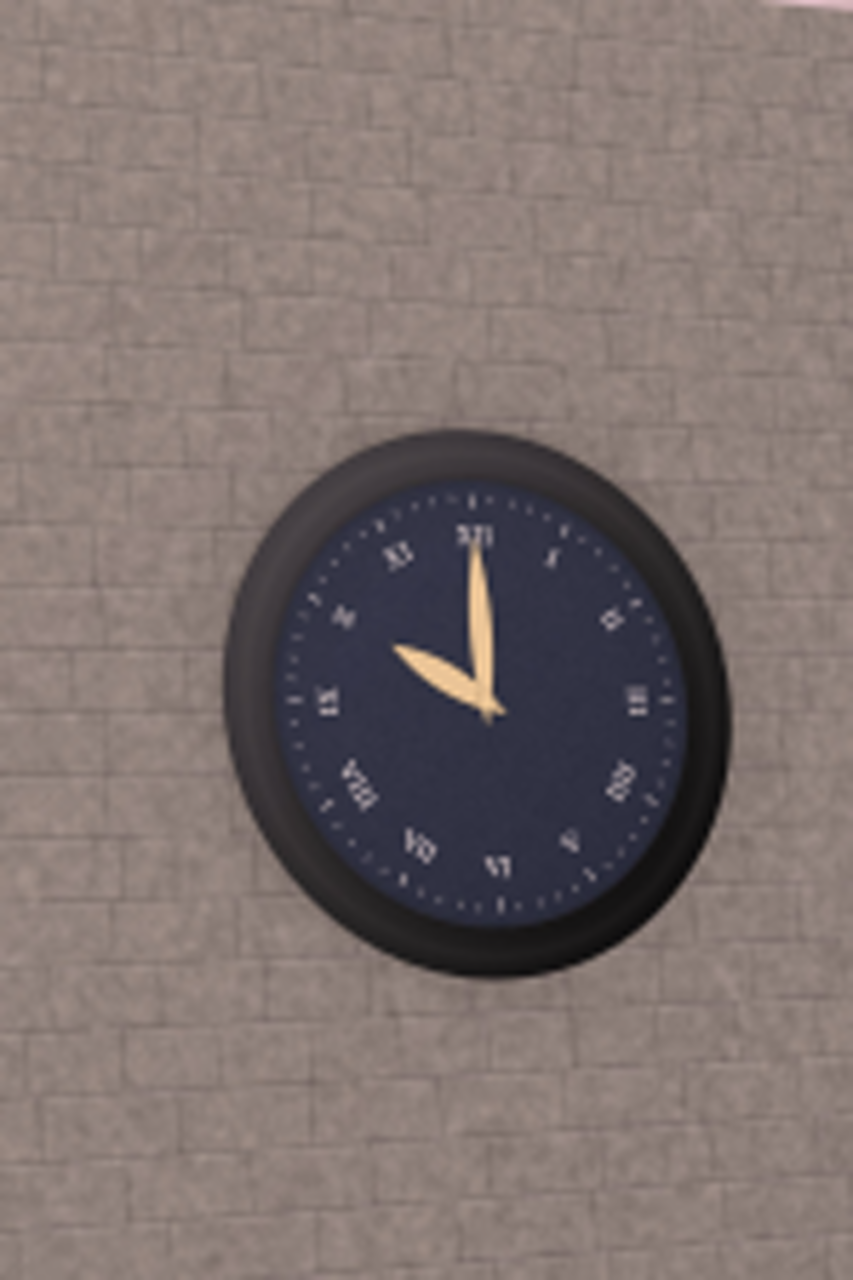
10:00
